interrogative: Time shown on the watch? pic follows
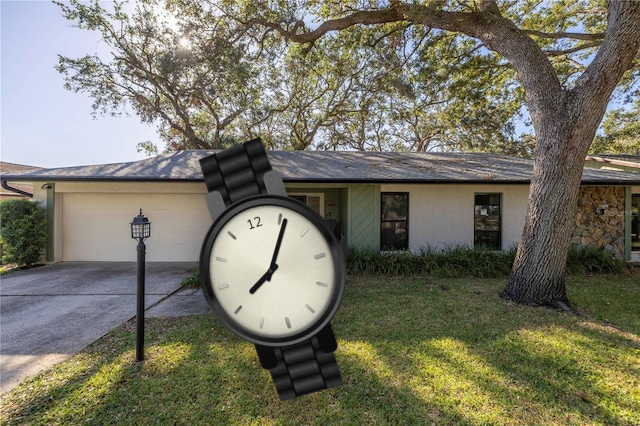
8:06
